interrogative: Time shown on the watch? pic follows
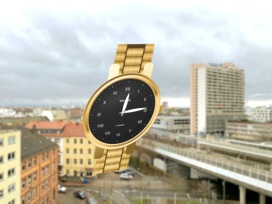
12:14
